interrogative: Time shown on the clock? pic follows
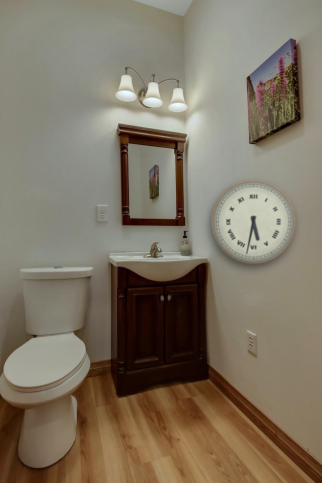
5:32
